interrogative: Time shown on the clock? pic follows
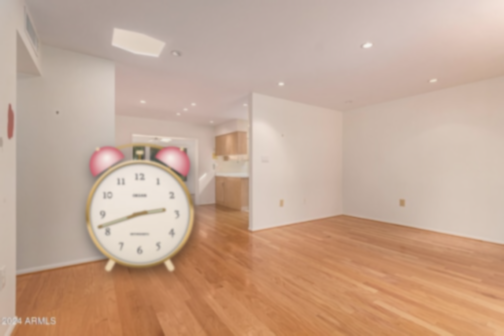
2:42
